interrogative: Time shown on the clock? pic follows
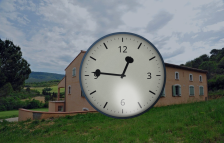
12:46
